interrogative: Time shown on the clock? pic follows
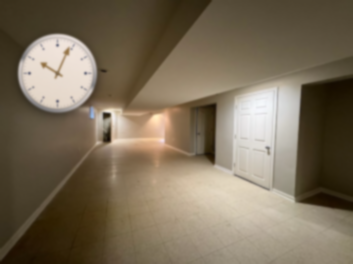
10:04
